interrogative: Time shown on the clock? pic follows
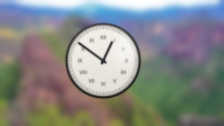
12:51
